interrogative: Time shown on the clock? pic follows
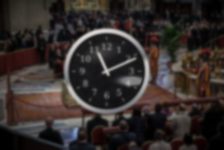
11:11
